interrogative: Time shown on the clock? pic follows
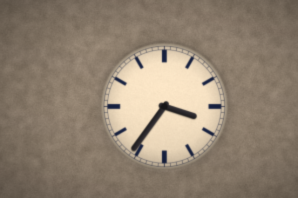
3:36
